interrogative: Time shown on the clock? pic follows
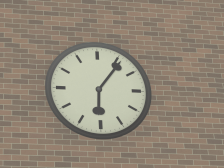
6:06
